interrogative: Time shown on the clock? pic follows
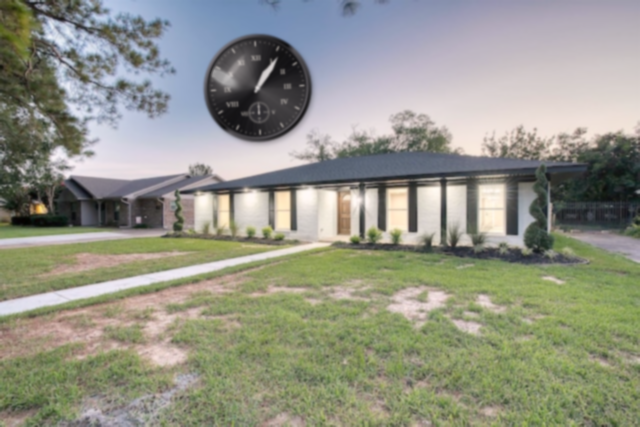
1:06
